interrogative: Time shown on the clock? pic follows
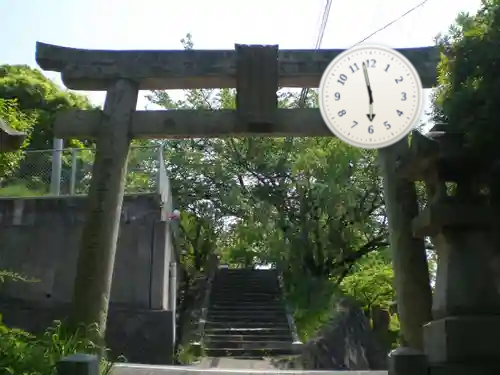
5:58
